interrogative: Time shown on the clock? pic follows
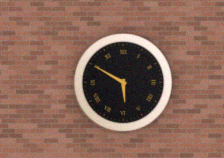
5:50
